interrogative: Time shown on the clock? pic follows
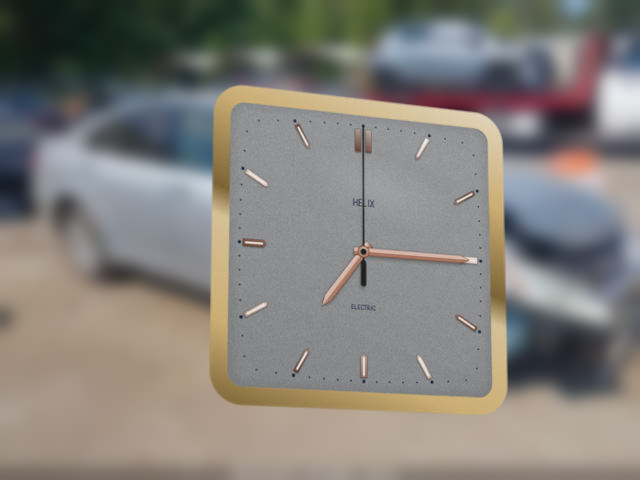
7:15:00
